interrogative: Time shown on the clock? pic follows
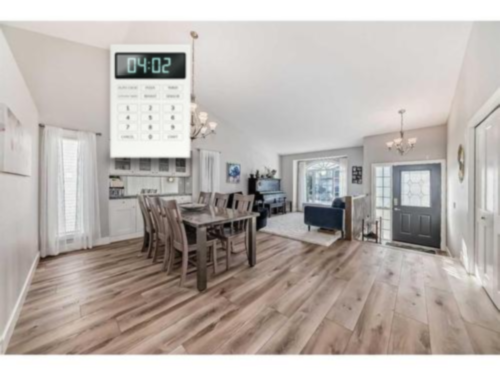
4:02
